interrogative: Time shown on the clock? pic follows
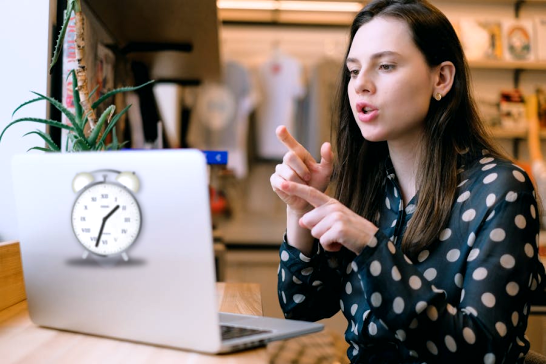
1:33
